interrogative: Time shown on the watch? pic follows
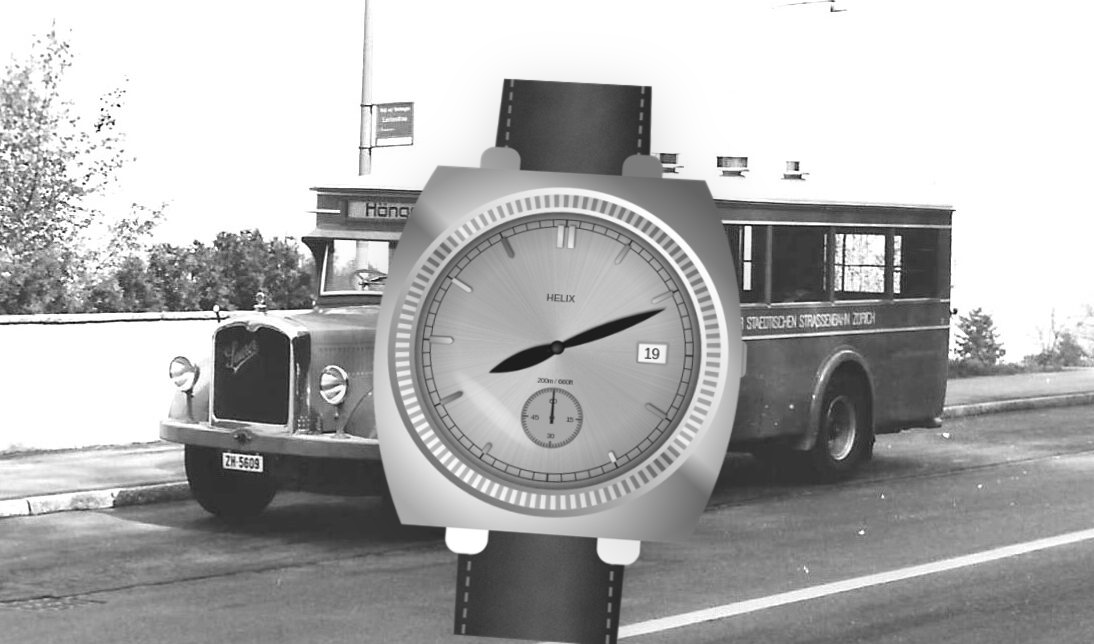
8:11
